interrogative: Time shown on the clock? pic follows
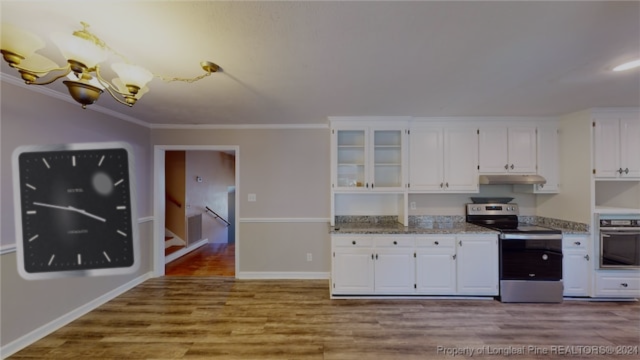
3:47
